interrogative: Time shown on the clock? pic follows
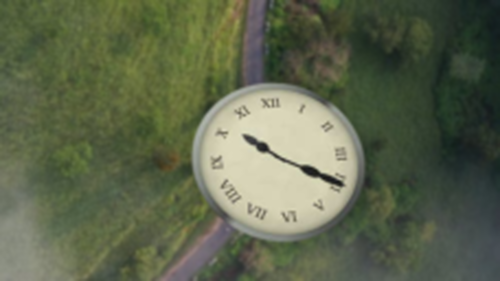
10:20
